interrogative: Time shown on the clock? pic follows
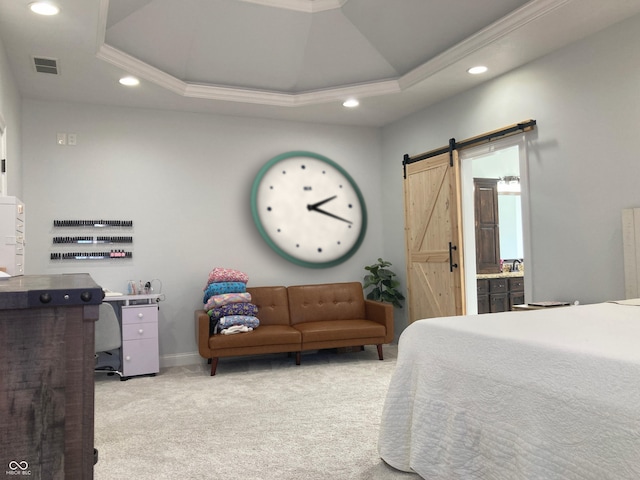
2:19
